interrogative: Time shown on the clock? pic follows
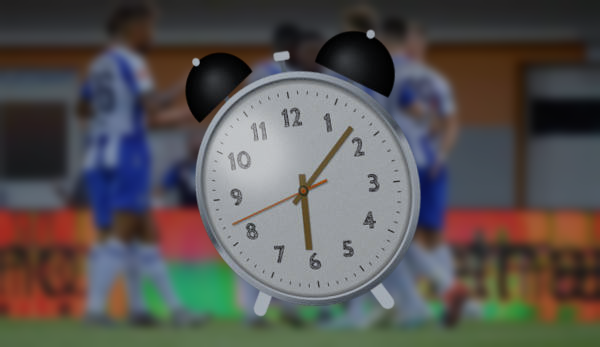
6:07:42
